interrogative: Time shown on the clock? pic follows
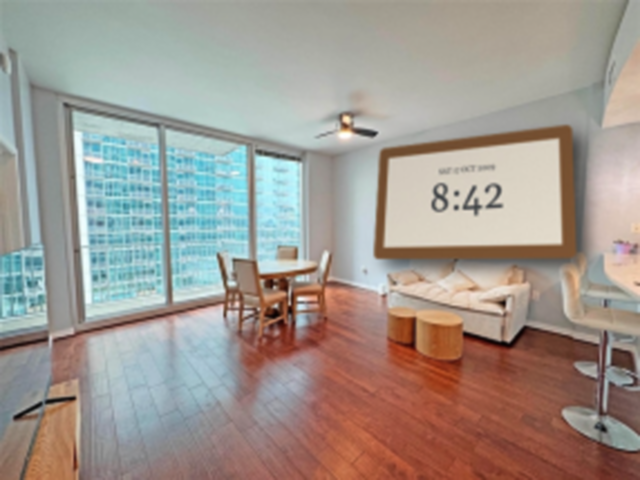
8:42
